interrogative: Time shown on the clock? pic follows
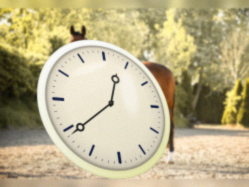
12:39
